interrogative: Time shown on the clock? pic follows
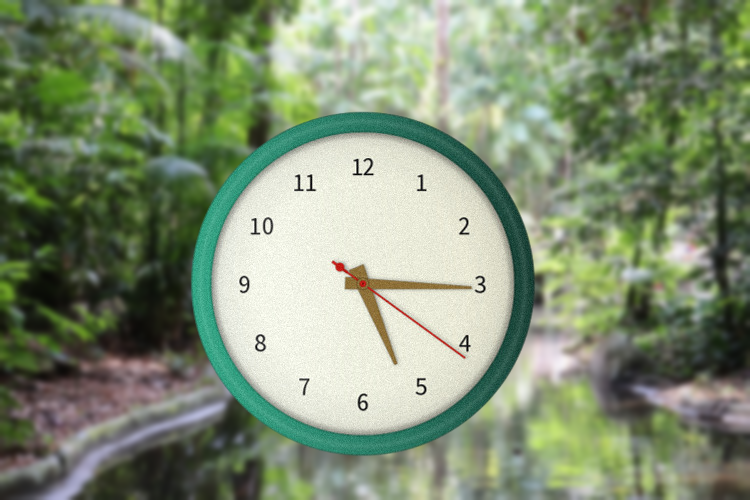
5:15:21
